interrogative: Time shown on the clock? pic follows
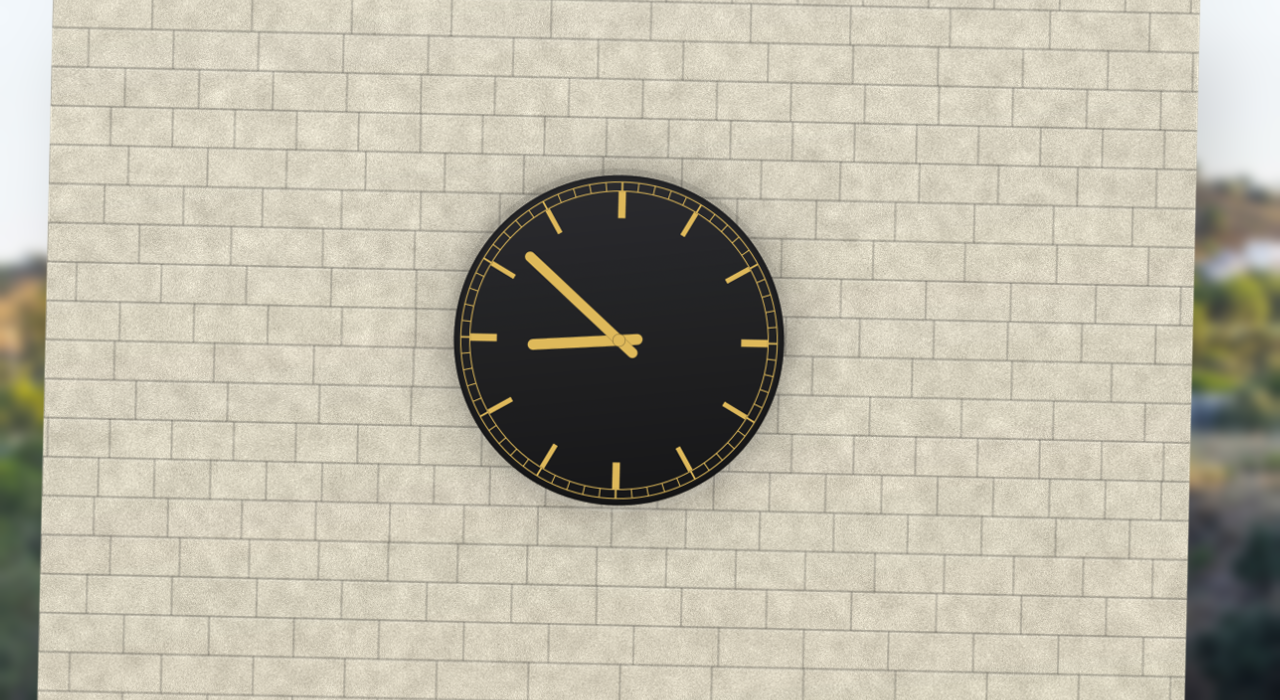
8:52
